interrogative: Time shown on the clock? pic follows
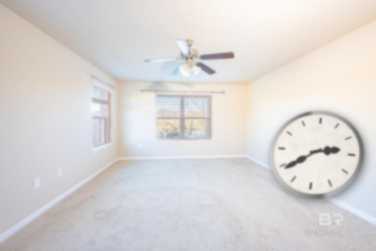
2:39
